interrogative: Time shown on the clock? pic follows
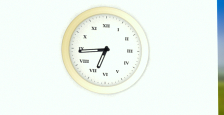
6:44
